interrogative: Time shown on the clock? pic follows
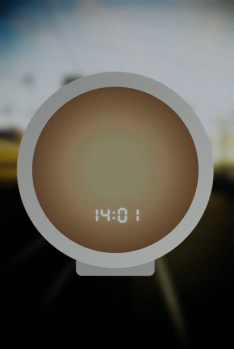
14:01
